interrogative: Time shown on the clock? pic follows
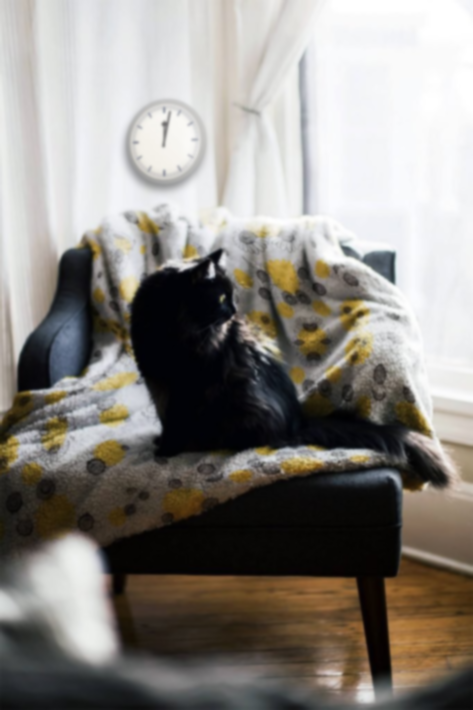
12:02
